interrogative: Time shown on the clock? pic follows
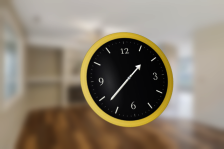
1:38
